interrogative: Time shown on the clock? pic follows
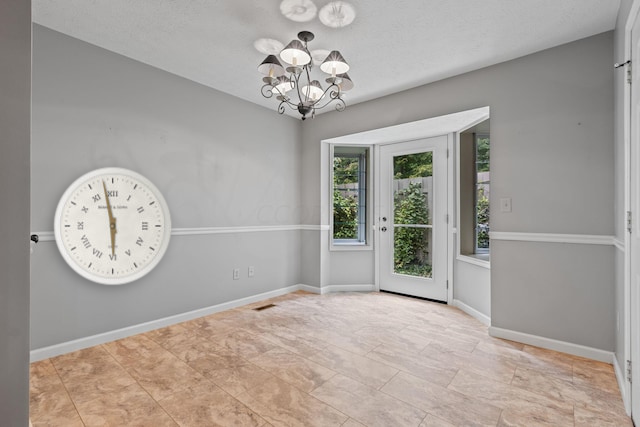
5:58
